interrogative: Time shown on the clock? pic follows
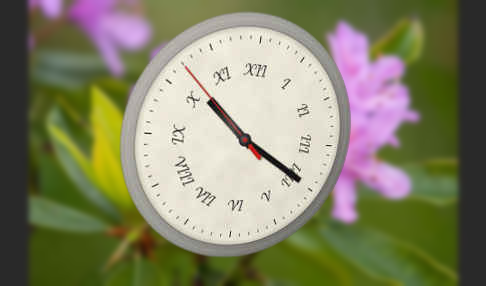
10:19:52
